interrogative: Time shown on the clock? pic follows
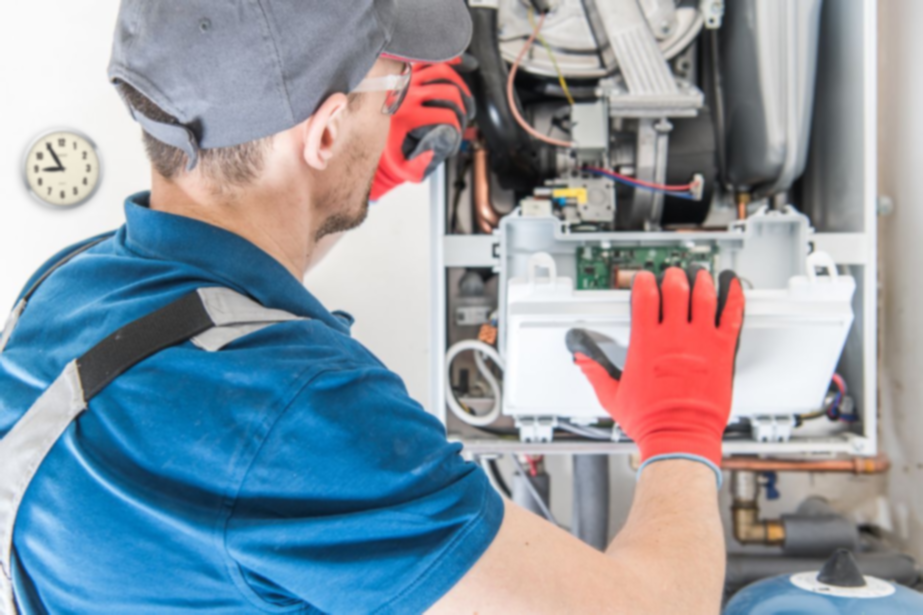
8:55
